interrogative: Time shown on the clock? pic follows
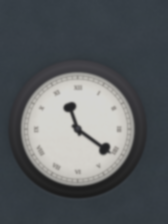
11:21
